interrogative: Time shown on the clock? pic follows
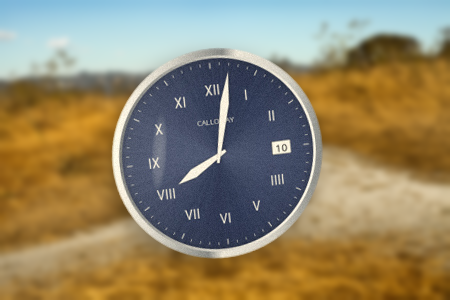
8:02
